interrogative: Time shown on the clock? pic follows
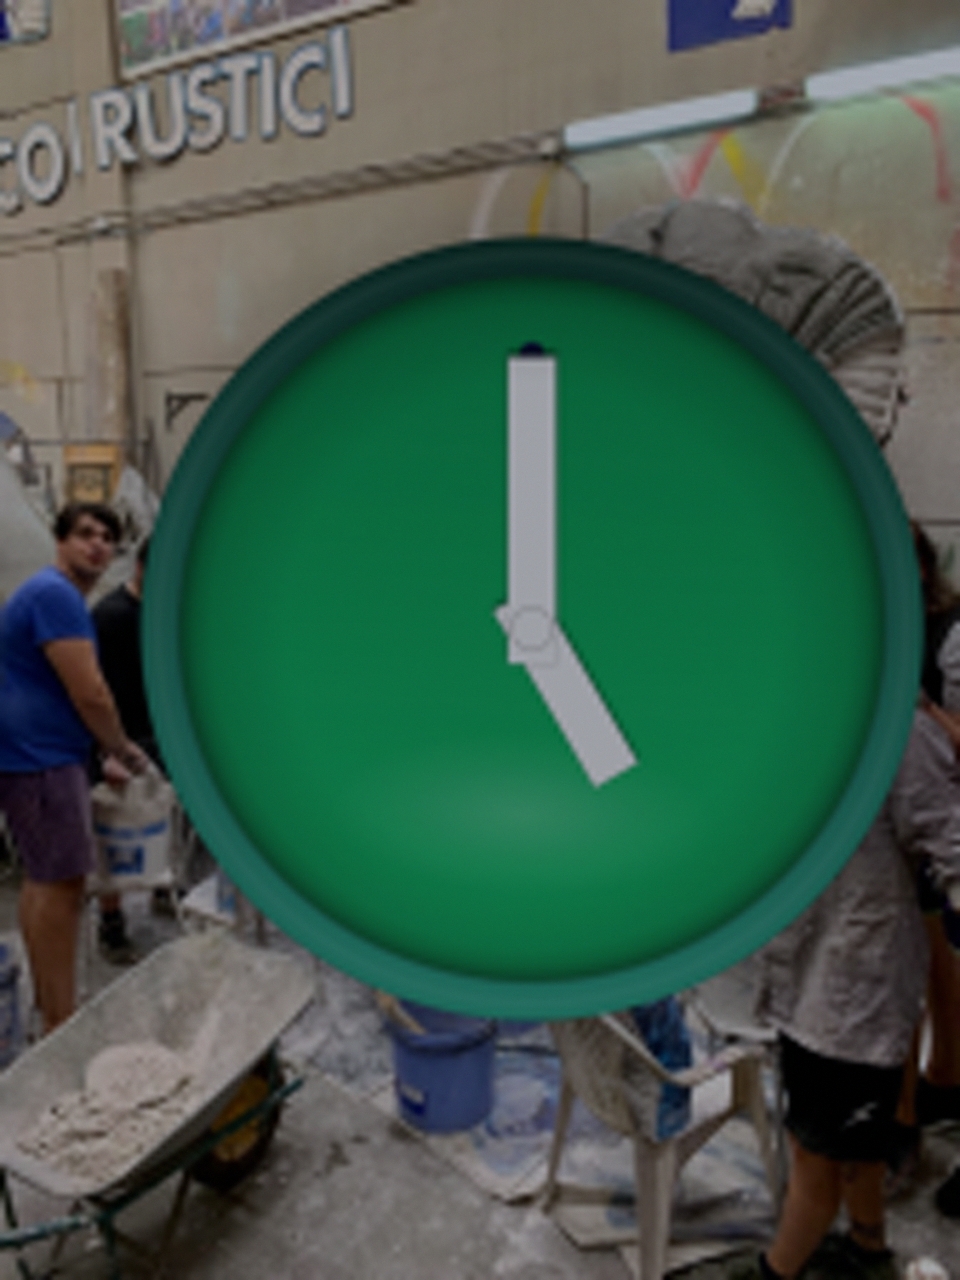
5:00
